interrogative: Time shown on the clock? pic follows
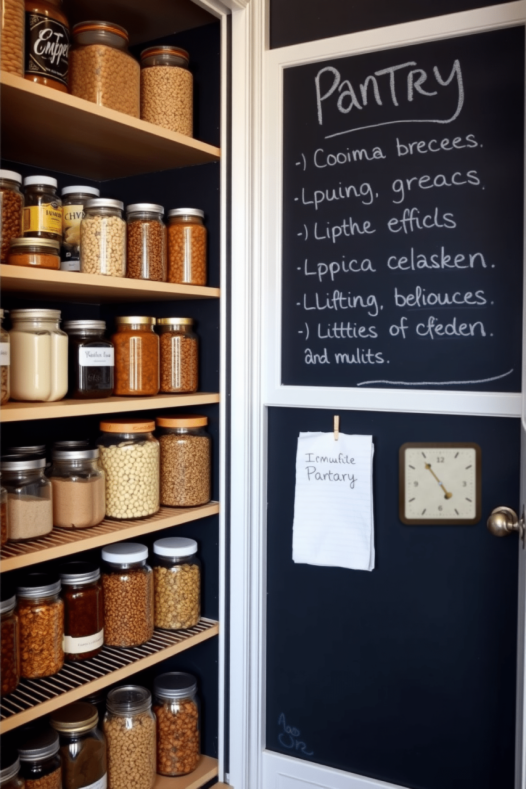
4:54
